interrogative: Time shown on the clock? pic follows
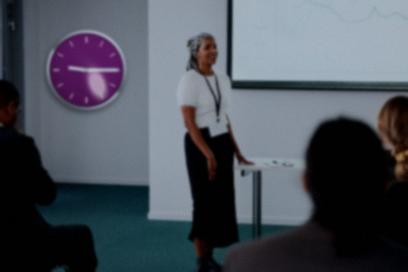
9:15
